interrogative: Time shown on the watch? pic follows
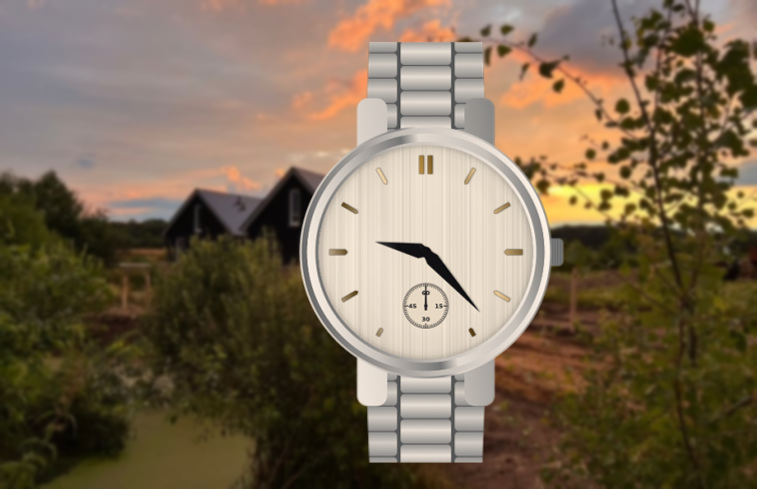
9:23
